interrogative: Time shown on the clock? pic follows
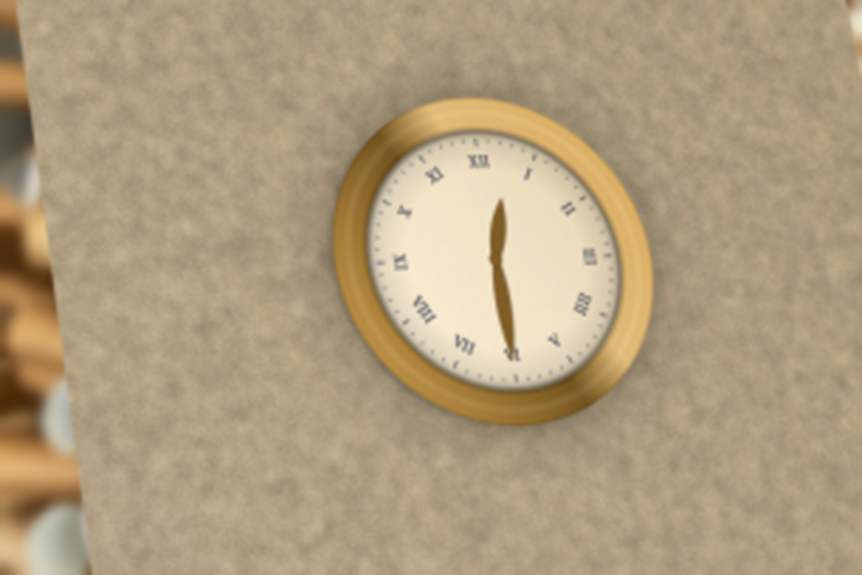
12:30
